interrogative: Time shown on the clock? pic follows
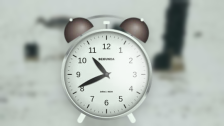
10:41
